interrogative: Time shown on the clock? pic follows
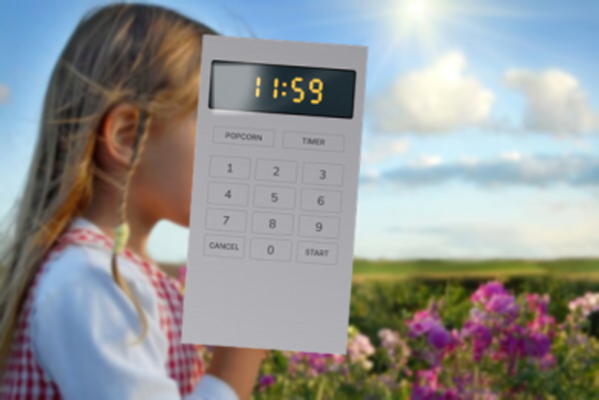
11:59
